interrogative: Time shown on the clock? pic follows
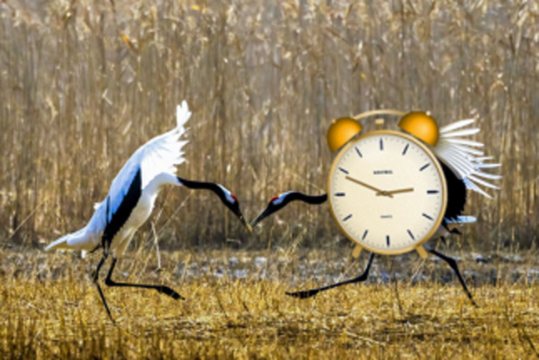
2:49
